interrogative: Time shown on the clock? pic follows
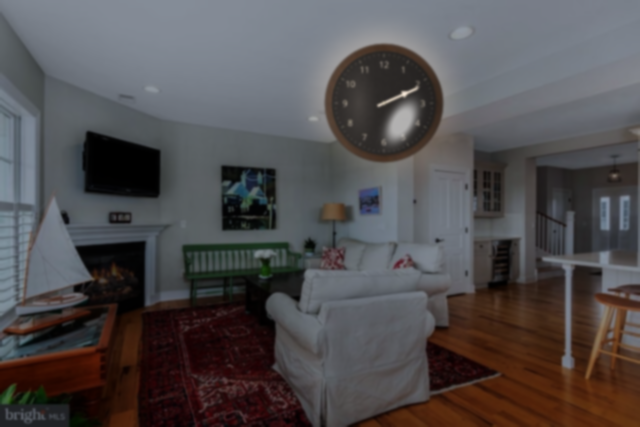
2:11
